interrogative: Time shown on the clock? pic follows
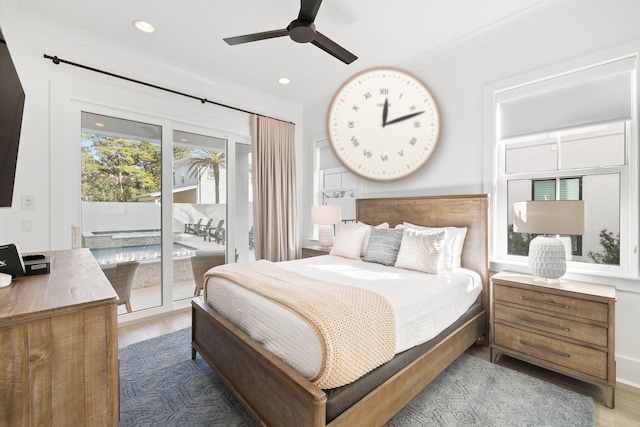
12:12
